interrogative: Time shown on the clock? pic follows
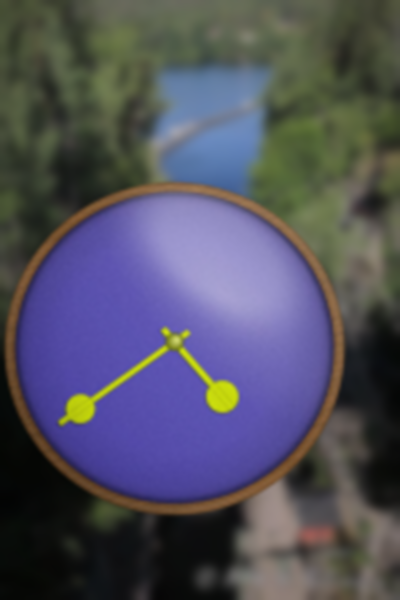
4:39
